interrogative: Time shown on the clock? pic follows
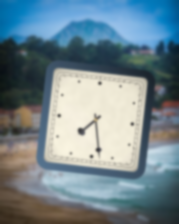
7:28
